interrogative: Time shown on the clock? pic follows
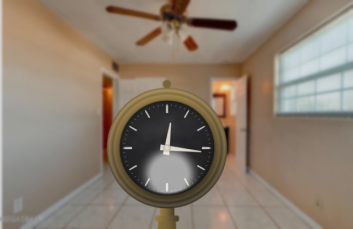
12:16
